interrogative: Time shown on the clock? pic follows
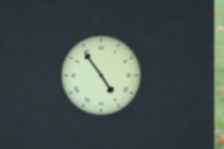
4:54
